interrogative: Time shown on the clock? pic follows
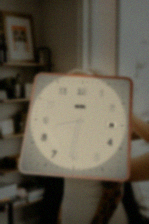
8:31
